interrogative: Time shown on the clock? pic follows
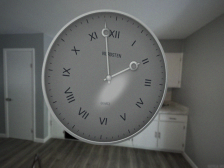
1:58
